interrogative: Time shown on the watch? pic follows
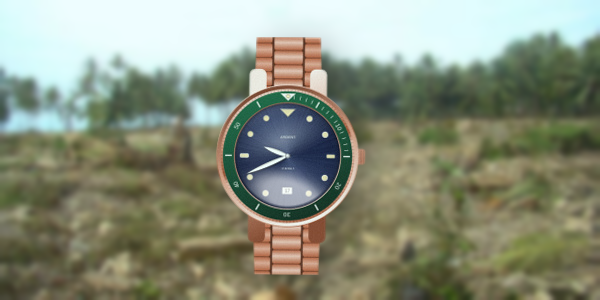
9:41
